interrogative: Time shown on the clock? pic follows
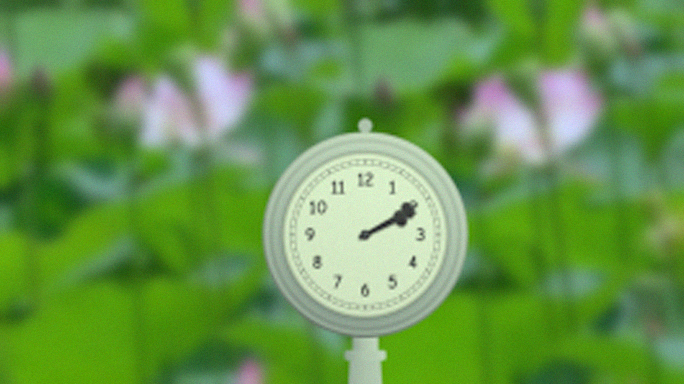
2:10
